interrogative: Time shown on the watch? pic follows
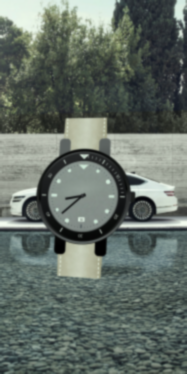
8:38
